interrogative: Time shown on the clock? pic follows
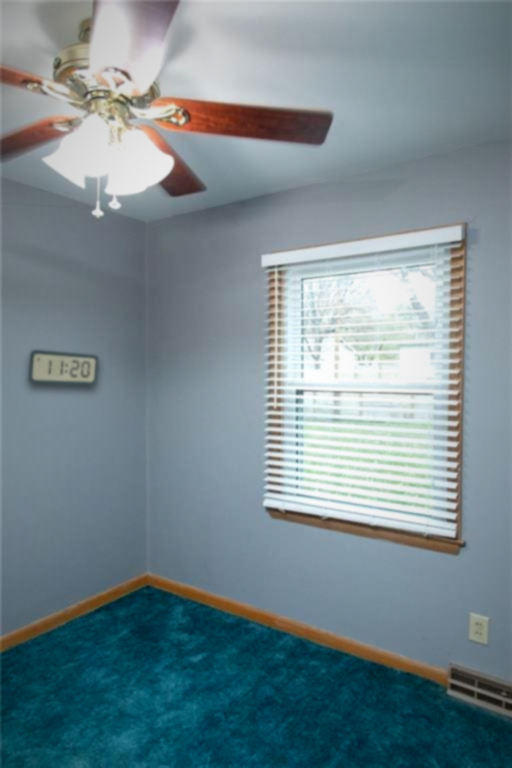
11:20
